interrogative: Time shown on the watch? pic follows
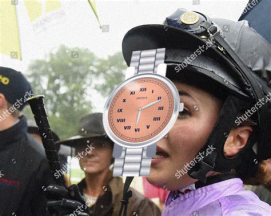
6:11
